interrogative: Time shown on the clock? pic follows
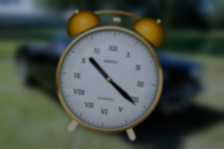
10:21
